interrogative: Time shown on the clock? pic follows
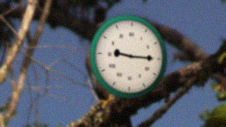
9:15
